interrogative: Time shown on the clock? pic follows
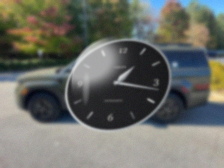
1:17
